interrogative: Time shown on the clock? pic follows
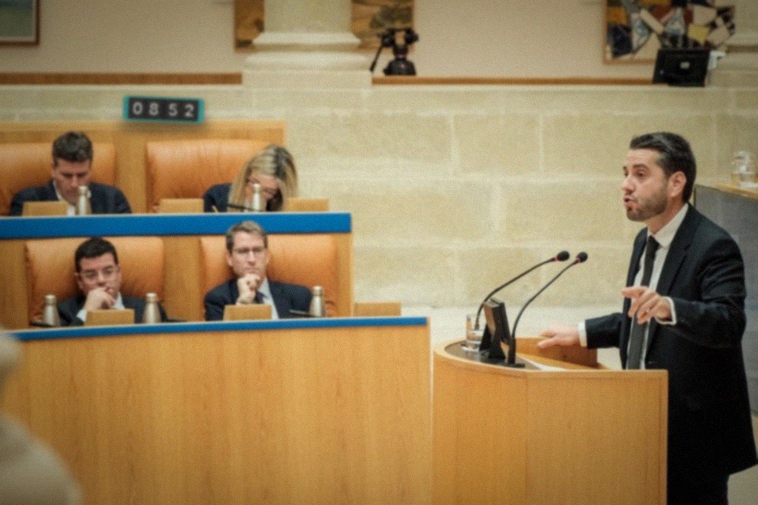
8:52
